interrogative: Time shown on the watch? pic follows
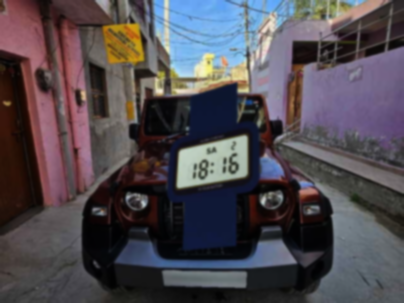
18:16
